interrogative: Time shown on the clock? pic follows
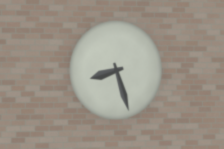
8:27
